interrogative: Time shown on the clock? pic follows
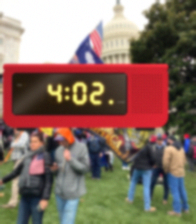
4:02
